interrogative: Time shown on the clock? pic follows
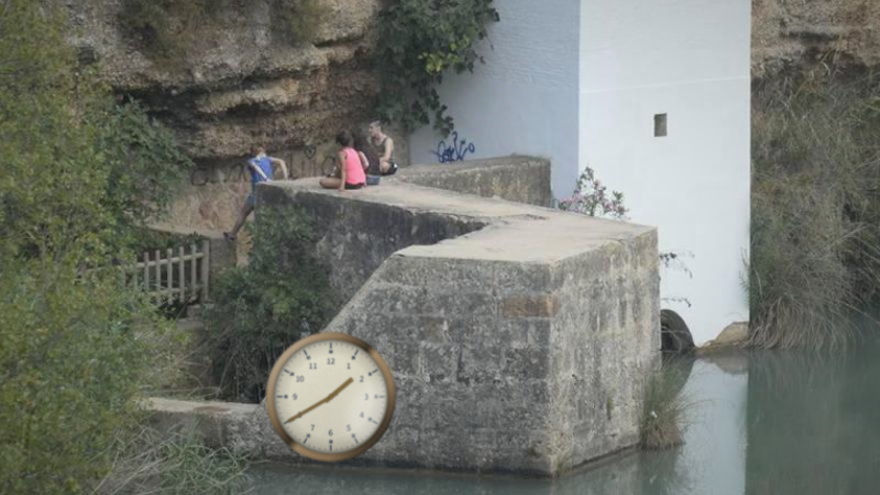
1:40
